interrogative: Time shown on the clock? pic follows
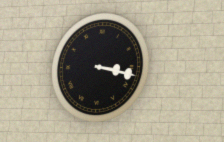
3:17
